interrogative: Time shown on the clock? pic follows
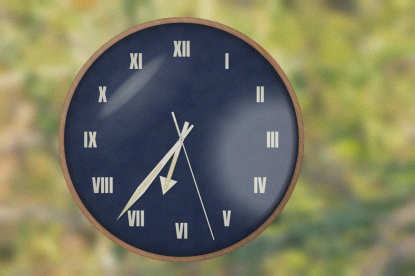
6:36:27
